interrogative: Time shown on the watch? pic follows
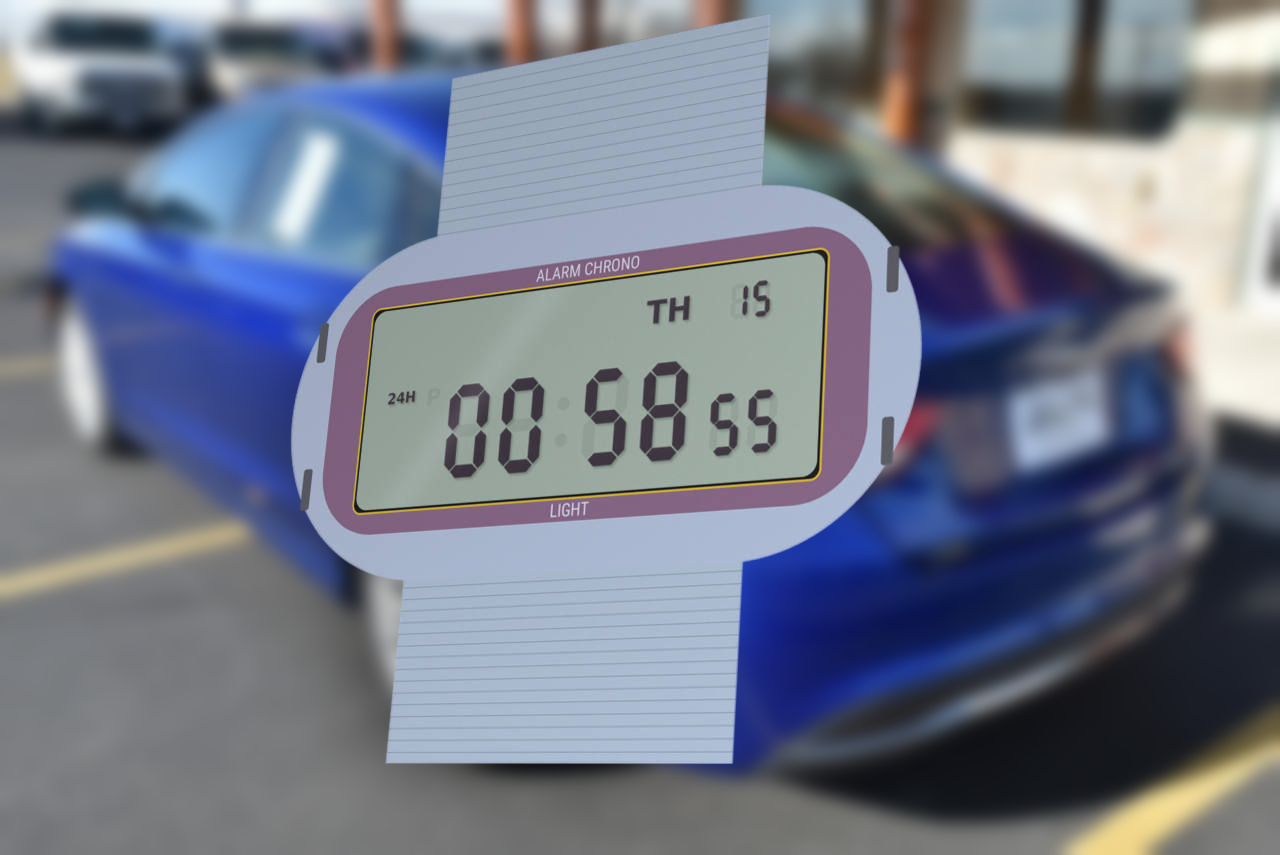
0:58:55
